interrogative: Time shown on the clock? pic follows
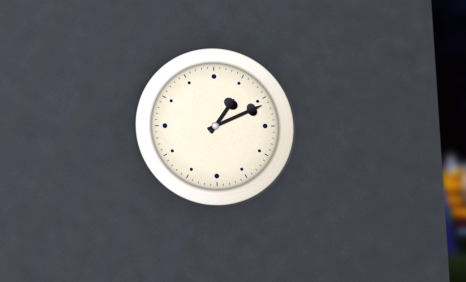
1:11
